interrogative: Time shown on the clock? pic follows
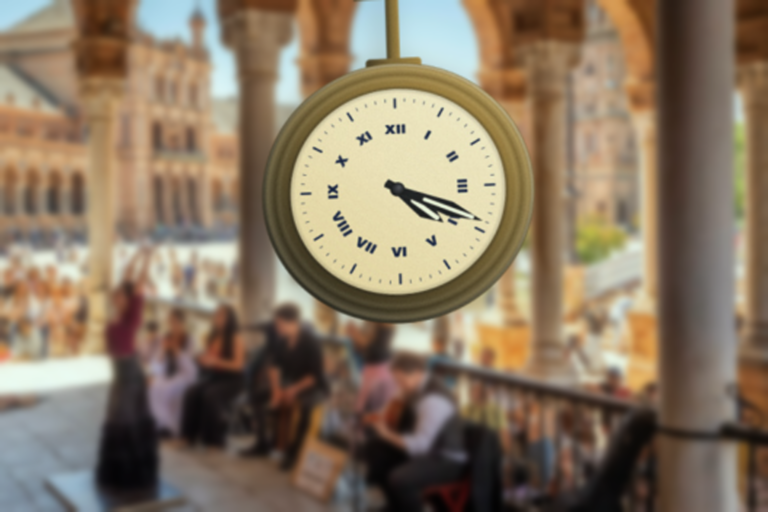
4:19
